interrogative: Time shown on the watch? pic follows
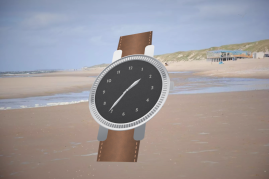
1:36
